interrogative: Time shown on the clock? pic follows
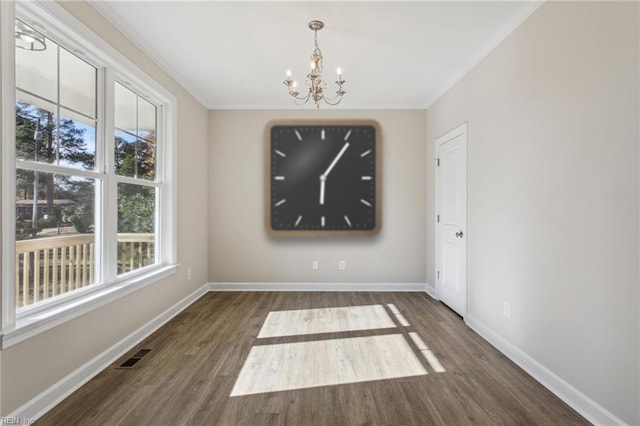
6:06
